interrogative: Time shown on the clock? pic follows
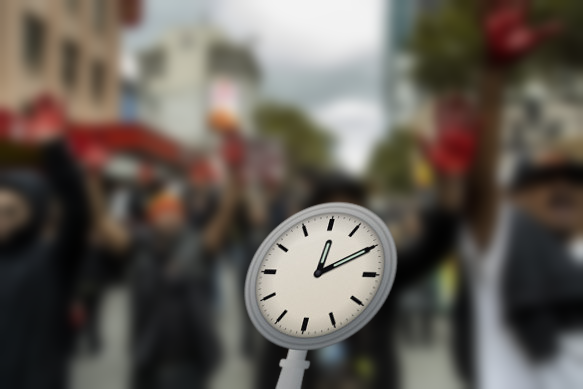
12:10
